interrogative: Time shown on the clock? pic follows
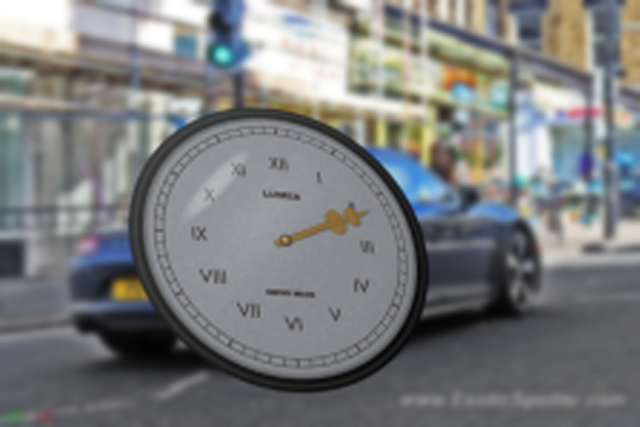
2:11
